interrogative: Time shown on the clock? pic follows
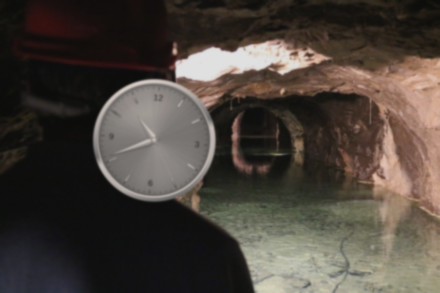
10:41
